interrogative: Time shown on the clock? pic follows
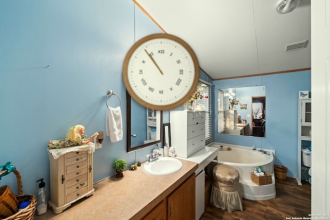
10:54
